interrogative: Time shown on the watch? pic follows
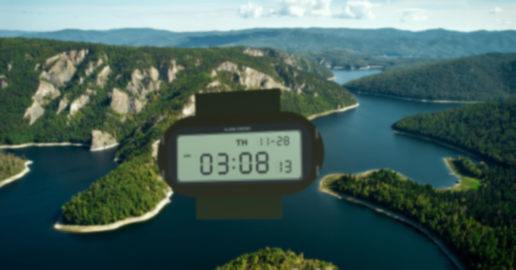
3:08:13
